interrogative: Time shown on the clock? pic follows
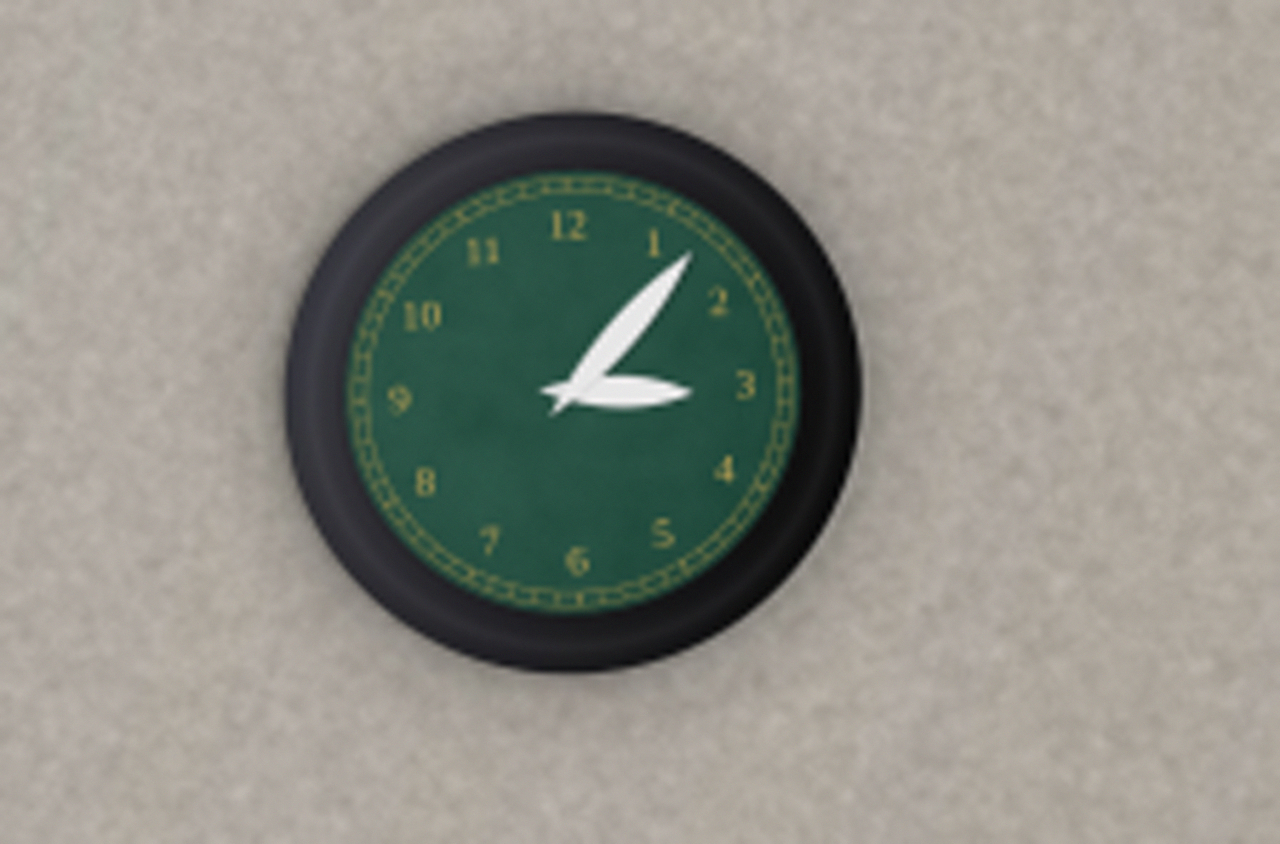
3:07
